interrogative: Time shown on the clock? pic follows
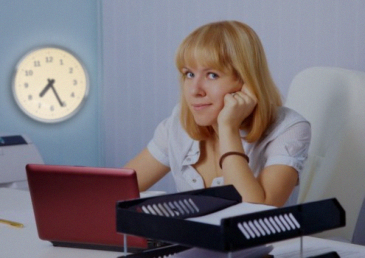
7:26
